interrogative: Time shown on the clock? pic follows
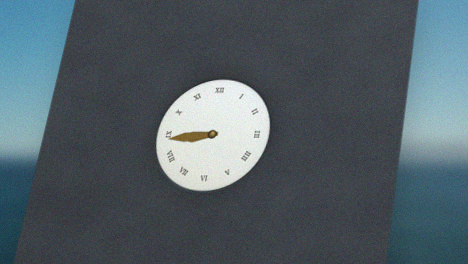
8:44
